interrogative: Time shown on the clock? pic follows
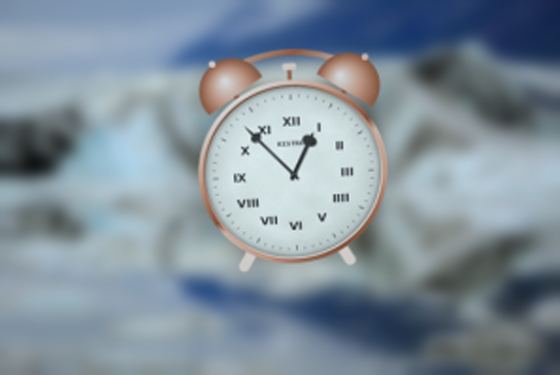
12:53
